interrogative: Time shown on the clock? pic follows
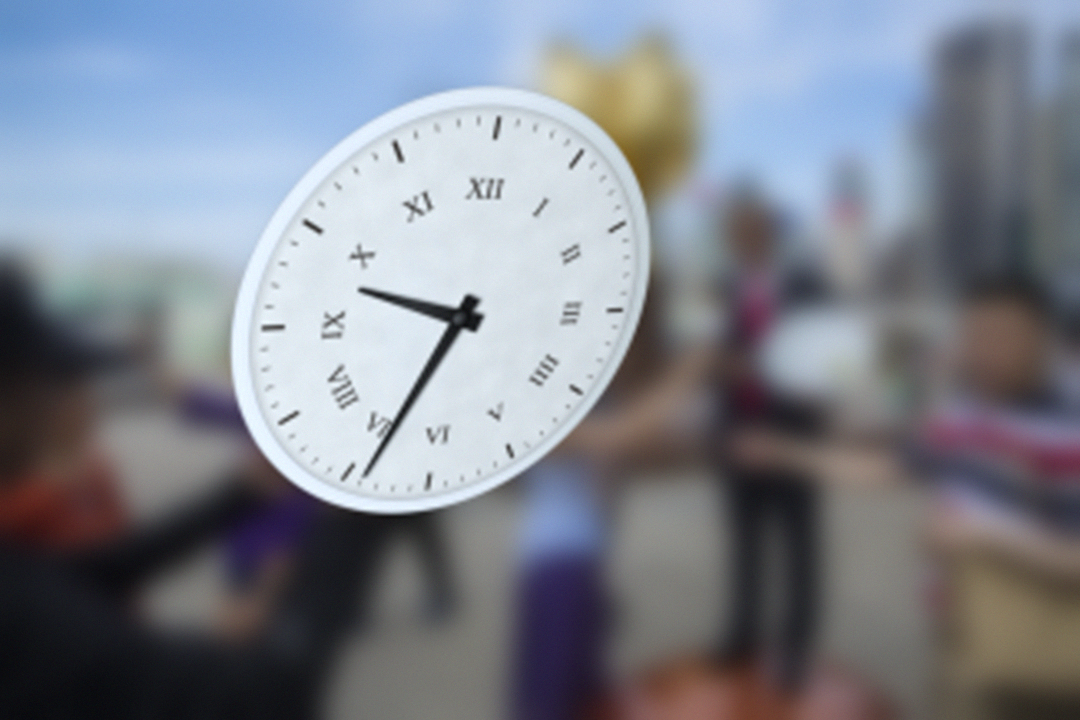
9:34
